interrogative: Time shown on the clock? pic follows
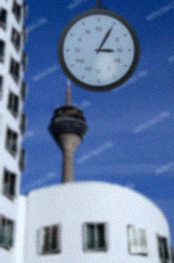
3:05
